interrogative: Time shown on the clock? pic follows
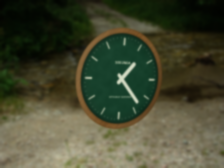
1:23
